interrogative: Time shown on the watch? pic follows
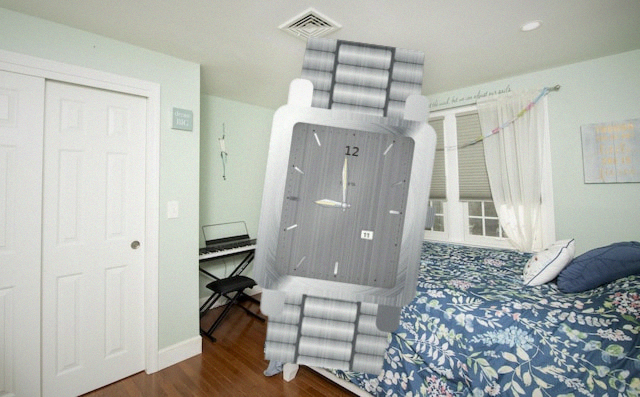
8:59
